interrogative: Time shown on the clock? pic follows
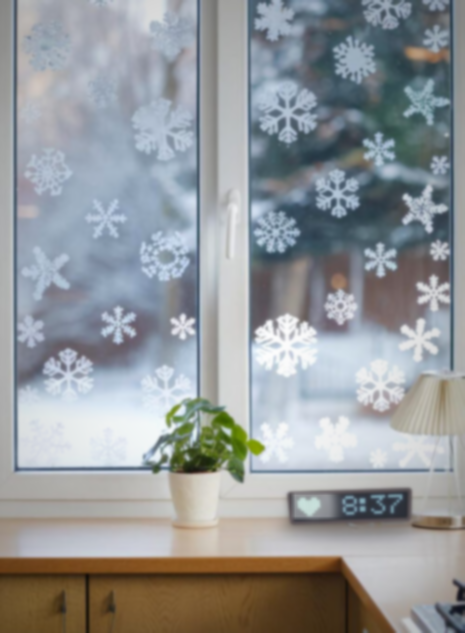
8:37
